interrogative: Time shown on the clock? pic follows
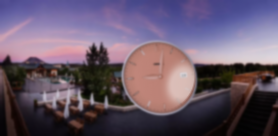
9:02
